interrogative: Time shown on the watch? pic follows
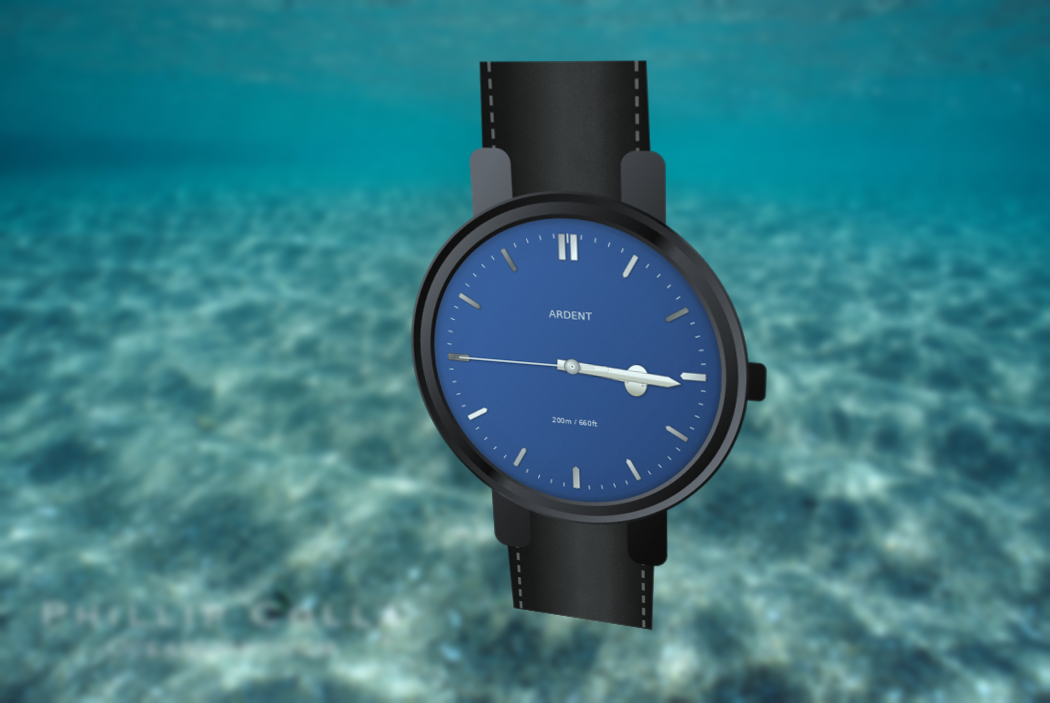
3:15:45
